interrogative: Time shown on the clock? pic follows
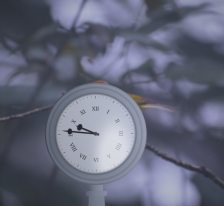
9:46
